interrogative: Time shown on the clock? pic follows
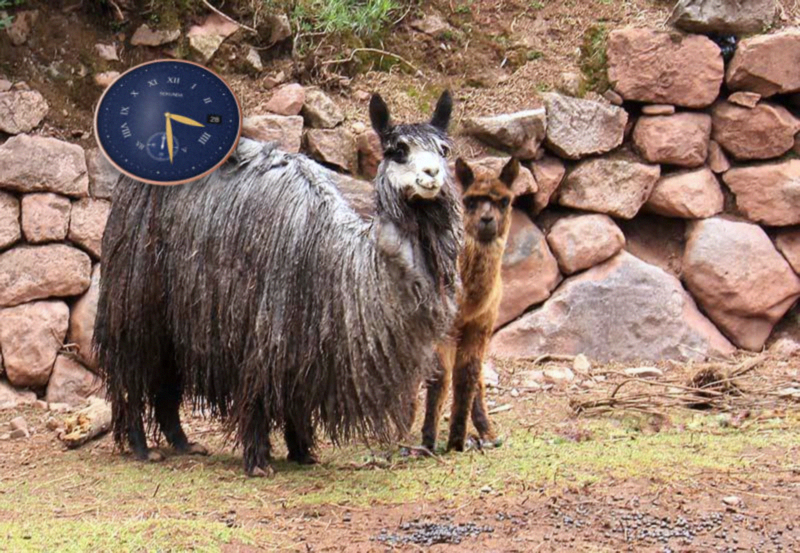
3:28
